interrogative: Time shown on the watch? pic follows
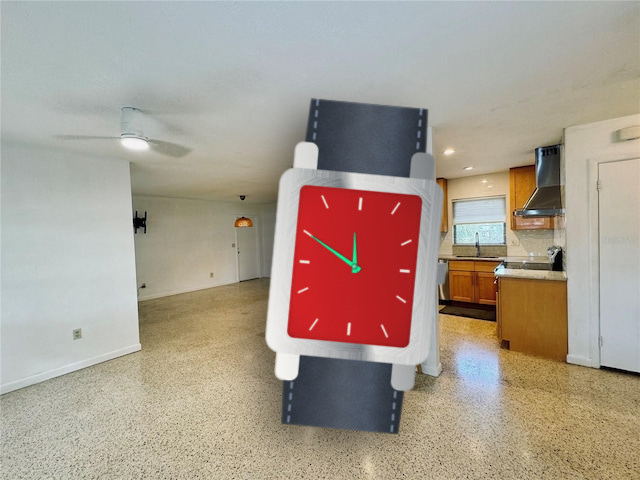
11:50
